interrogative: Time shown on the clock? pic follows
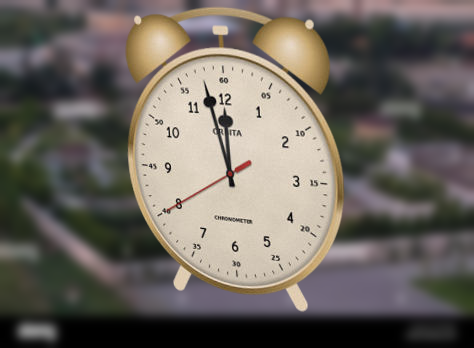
11:57:40
